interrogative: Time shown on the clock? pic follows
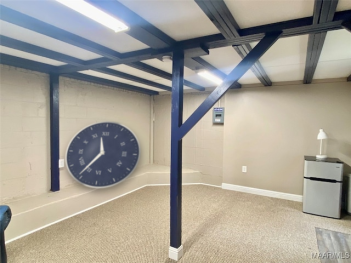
11:36
